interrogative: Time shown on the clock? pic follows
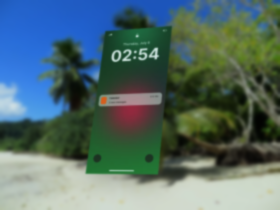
2:54
